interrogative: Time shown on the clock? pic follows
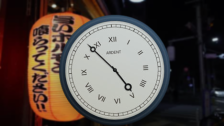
4:53
